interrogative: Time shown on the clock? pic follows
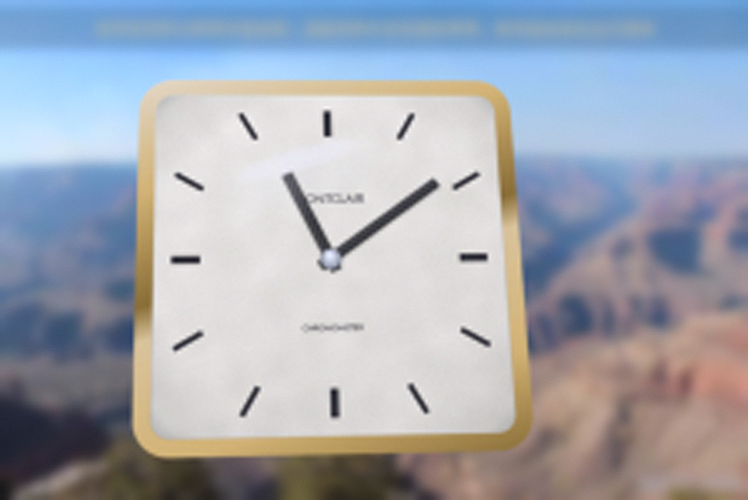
11:09
